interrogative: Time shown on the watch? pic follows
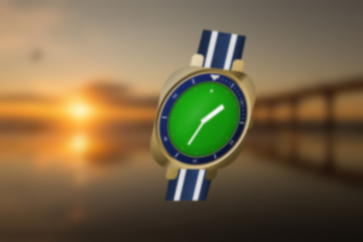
1:34
